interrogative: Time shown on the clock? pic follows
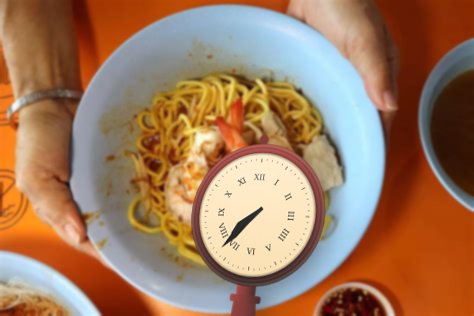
7:37
